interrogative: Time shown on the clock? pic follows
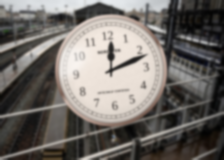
12:12
